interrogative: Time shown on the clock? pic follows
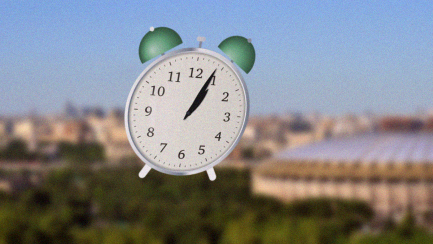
1:04
